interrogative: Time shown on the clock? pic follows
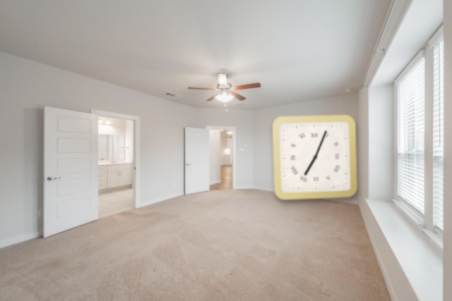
7:04
